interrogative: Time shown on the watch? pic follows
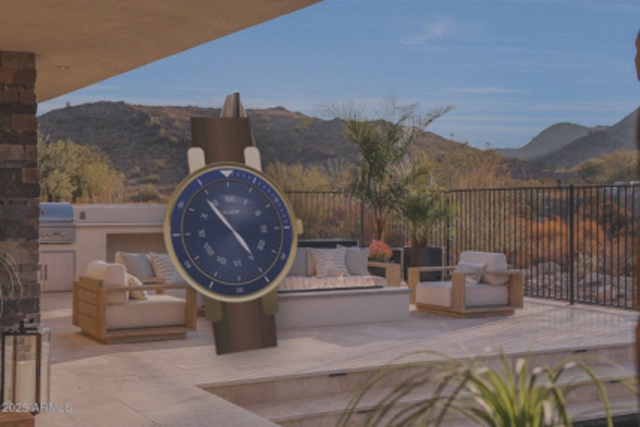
4:54
